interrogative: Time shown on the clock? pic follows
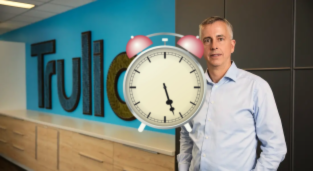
5:27
